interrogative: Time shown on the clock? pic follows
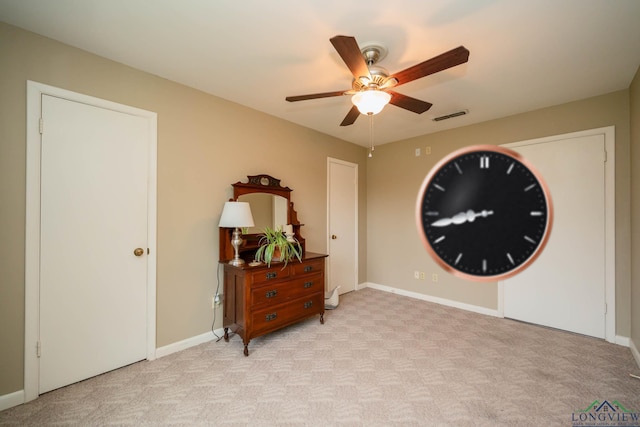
8:43
